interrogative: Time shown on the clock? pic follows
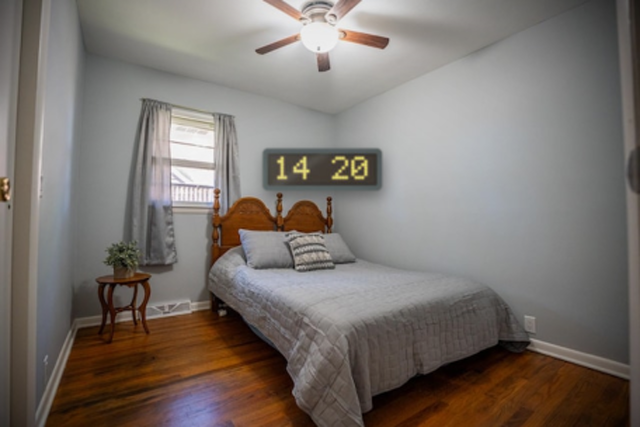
14:20
